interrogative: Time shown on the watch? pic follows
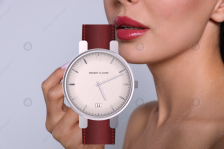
5:11
